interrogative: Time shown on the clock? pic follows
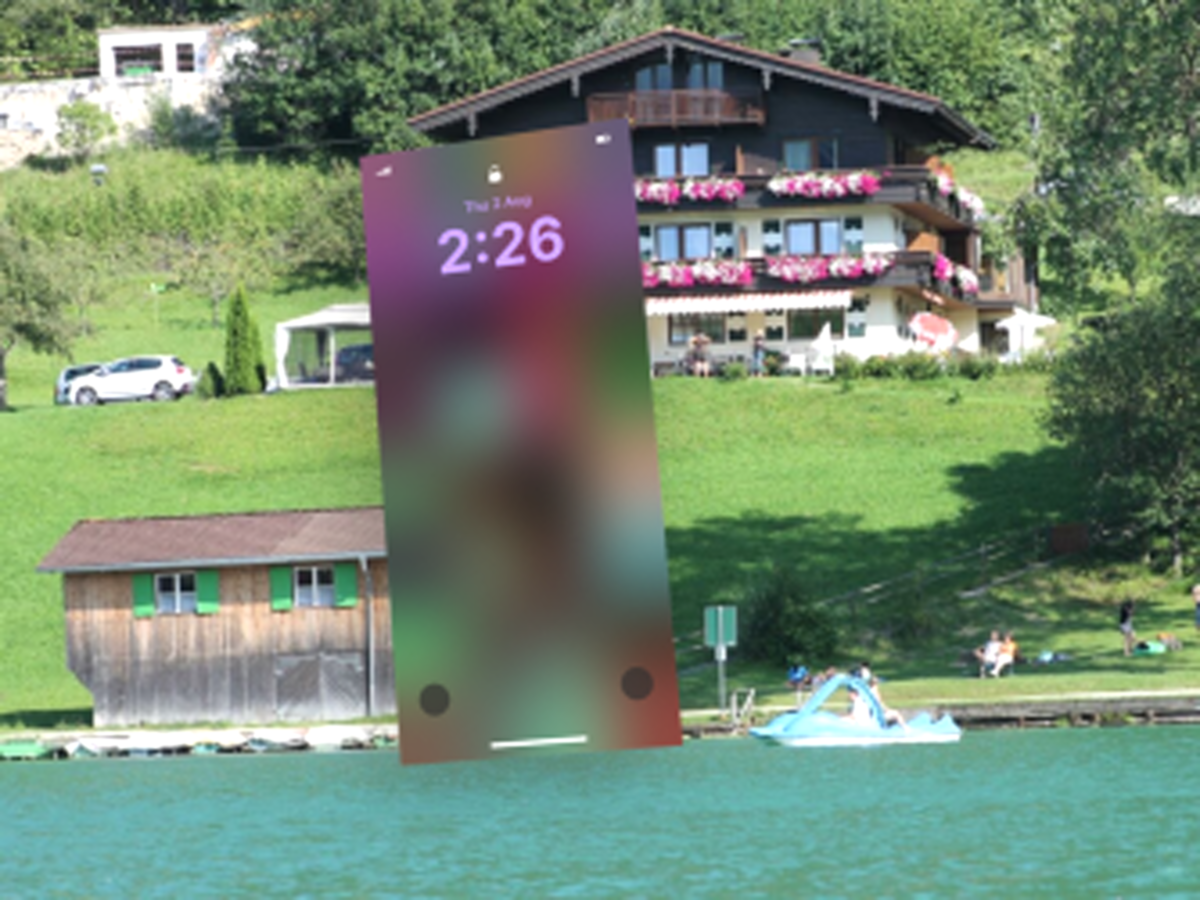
2:26
